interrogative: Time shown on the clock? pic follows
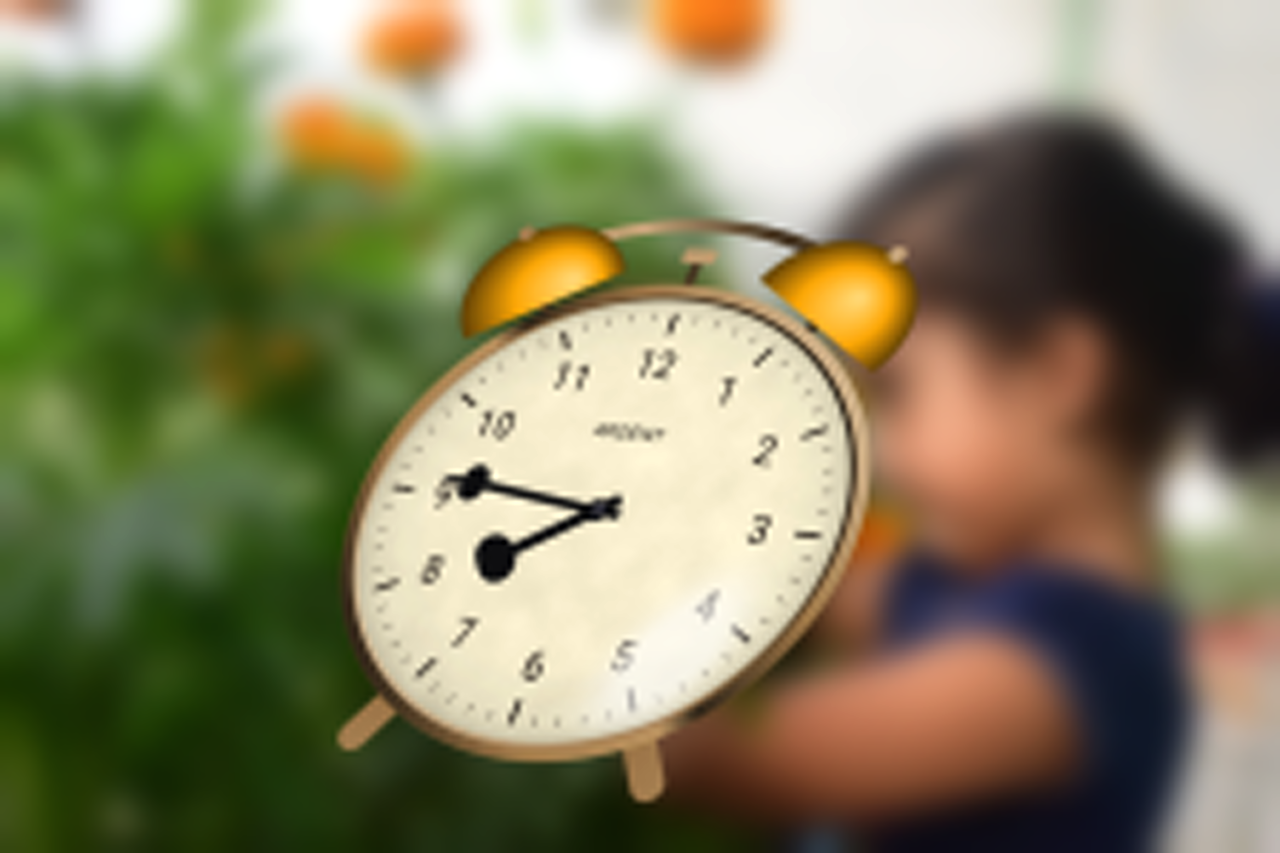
7:46
